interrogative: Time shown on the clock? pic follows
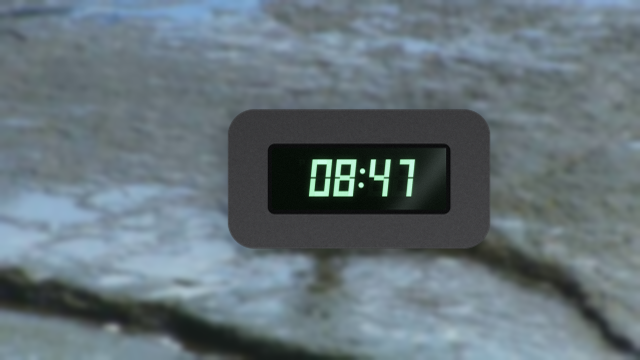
8:47
